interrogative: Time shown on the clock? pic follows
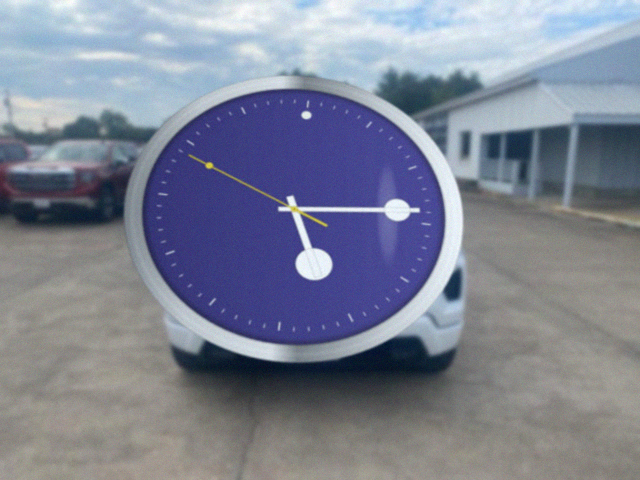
5:13:49
